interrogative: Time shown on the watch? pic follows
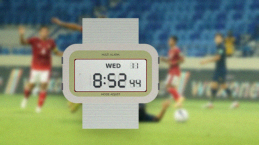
8:52:44
